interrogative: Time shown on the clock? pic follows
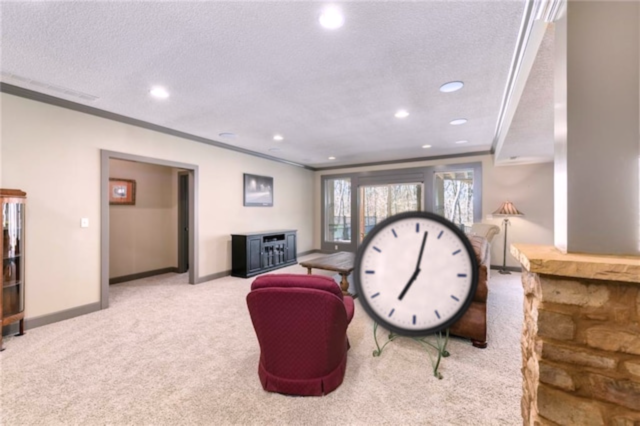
7:02
